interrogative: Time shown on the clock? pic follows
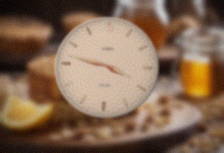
3:47
